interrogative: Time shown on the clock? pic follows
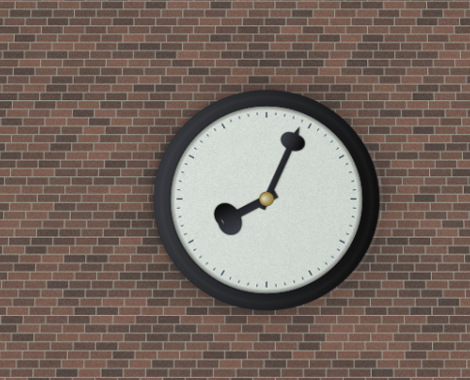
8:04
